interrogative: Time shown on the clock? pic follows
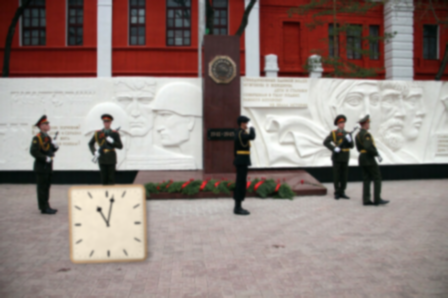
11:02
